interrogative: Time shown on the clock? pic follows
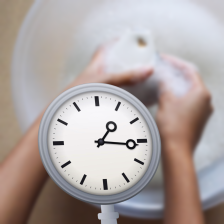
1:16
